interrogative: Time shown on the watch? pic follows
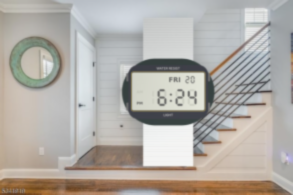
6:24
